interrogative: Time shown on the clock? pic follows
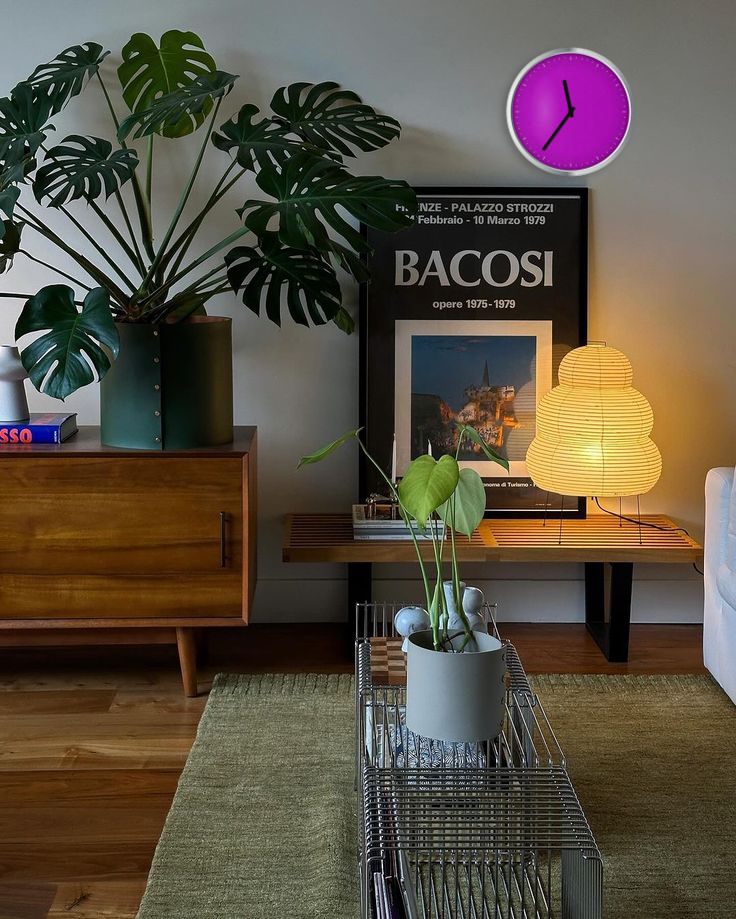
11:36
